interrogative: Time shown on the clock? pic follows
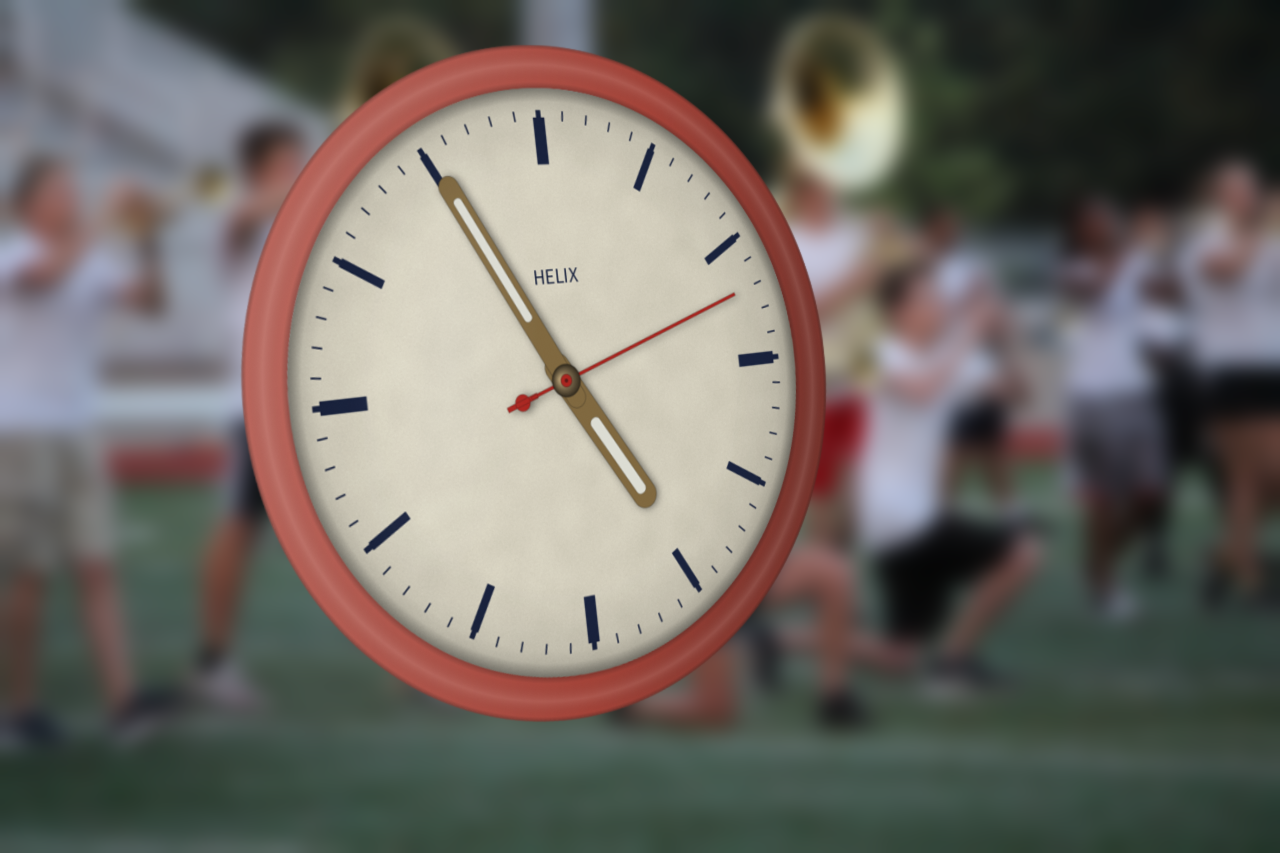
4:55:12
